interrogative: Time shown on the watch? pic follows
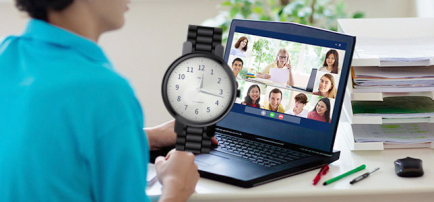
12:17
